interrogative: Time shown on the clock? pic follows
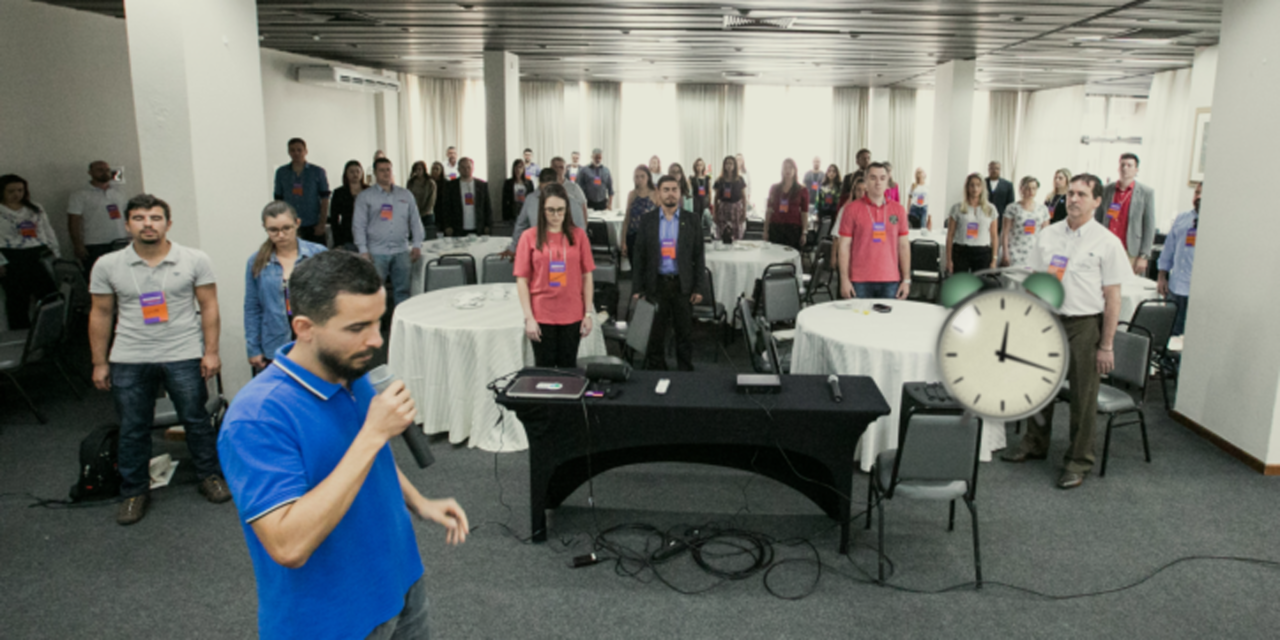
12:18
